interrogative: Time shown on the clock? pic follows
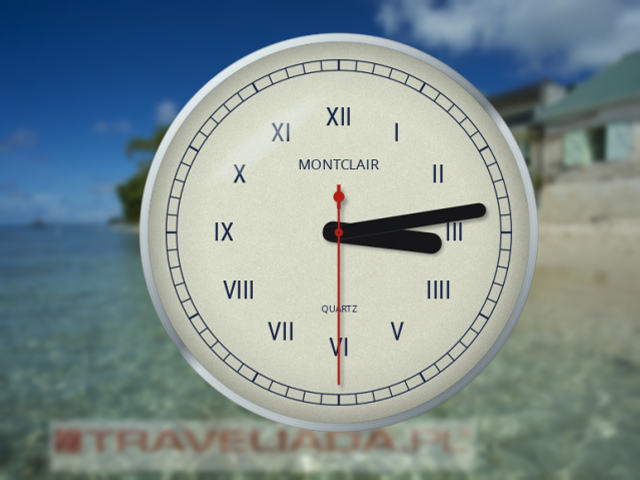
3:13:30
